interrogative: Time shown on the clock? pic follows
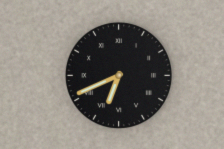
6:41
